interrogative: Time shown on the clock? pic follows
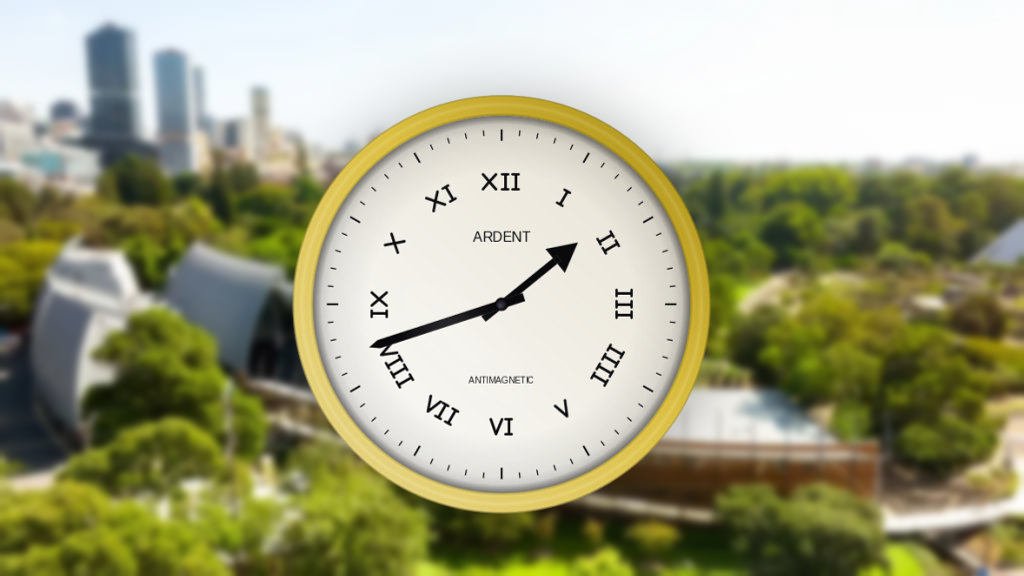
1:42
